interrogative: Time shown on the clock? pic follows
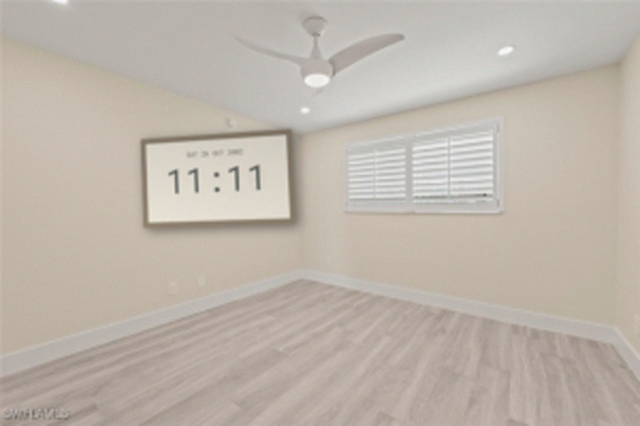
11:11
